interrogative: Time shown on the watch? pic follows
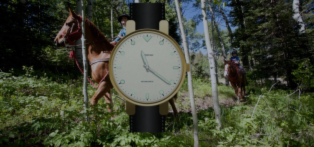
11:21
